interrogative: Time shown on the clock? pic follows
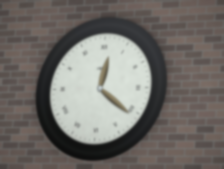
12:21
